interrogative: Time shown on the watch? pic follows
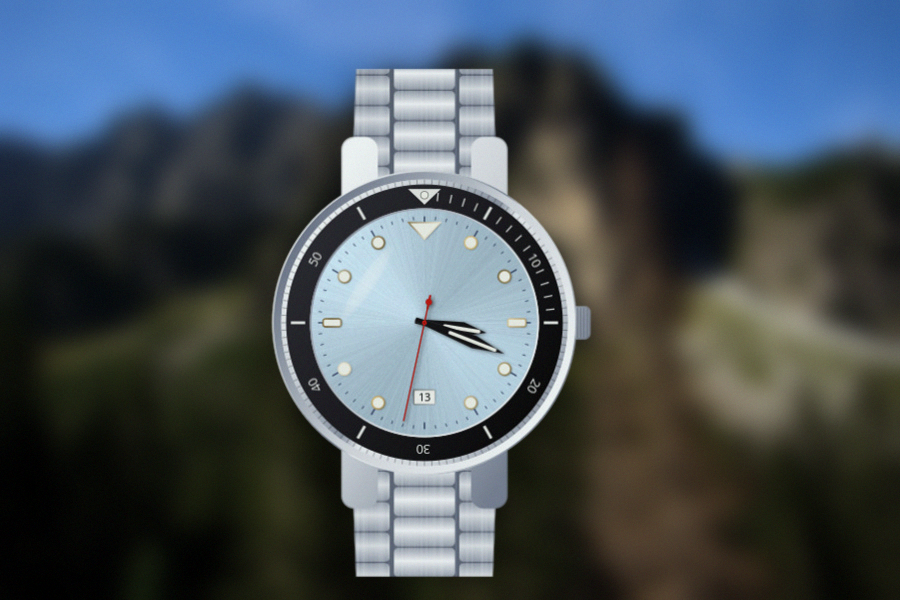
3:18:32
